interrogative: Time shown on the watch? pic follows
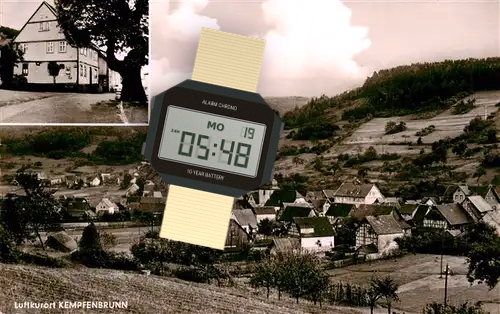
5:48
